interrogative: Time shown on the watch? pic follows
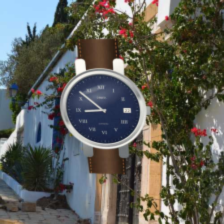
8:52
